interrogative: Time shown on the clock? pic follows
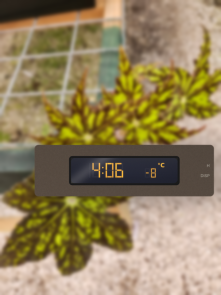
4:06
